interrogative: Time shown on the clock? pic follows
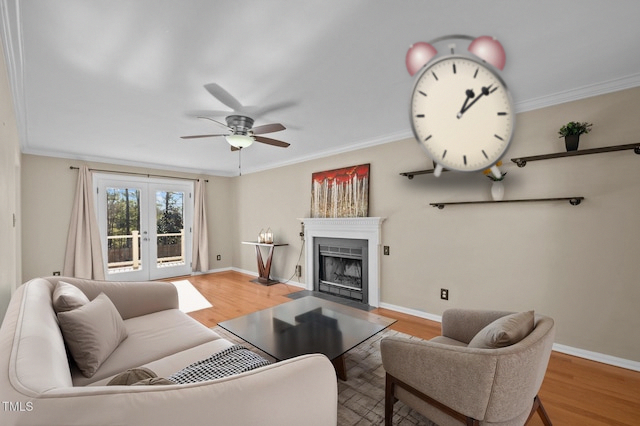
1:09
